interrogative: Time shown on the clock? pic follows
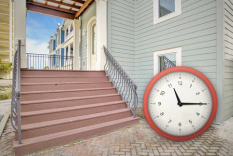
11:15
